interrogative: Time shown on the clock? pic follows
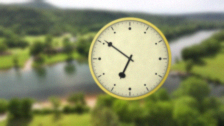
6:51
